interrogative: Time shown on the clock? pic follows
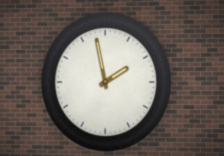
1:58
